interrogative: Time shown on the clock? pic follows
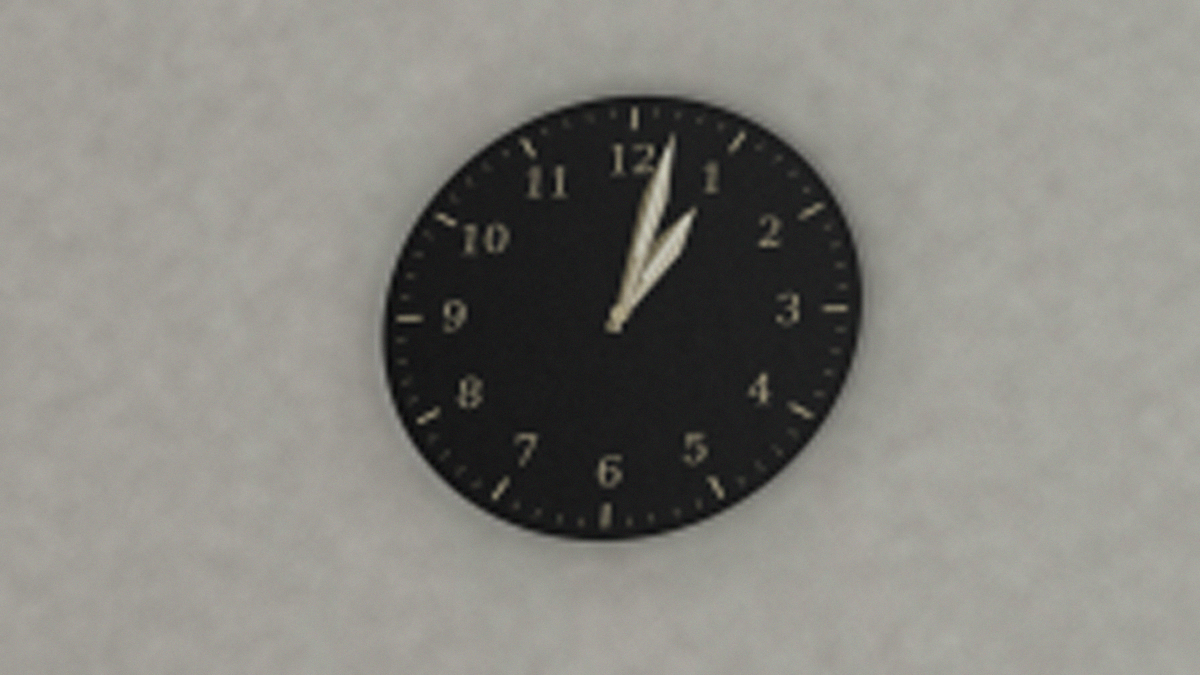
1:02
